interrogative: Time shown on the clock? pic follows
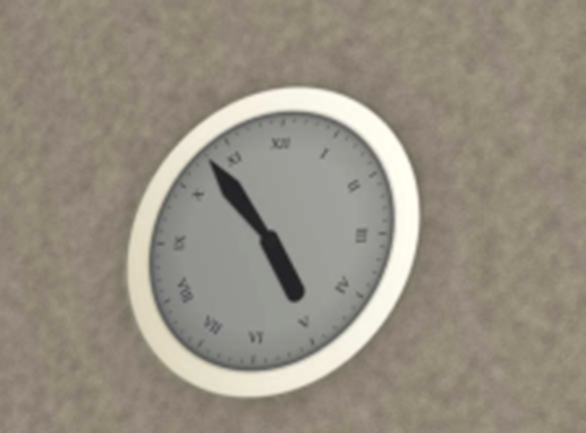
4:53
